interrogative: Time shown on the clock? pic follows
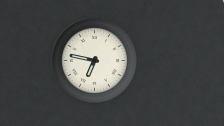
6:47
